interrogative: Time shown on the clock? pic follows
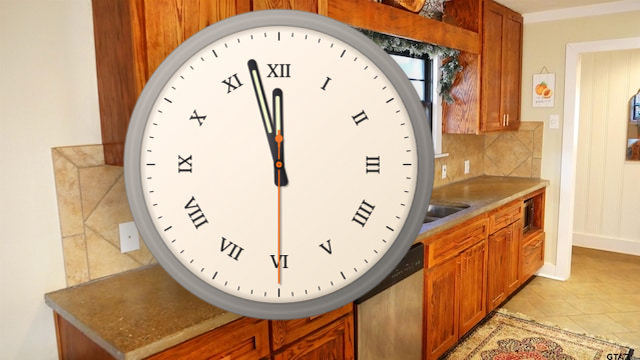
11:57:30
